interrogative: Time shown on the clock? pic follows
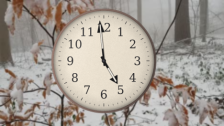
4:59
